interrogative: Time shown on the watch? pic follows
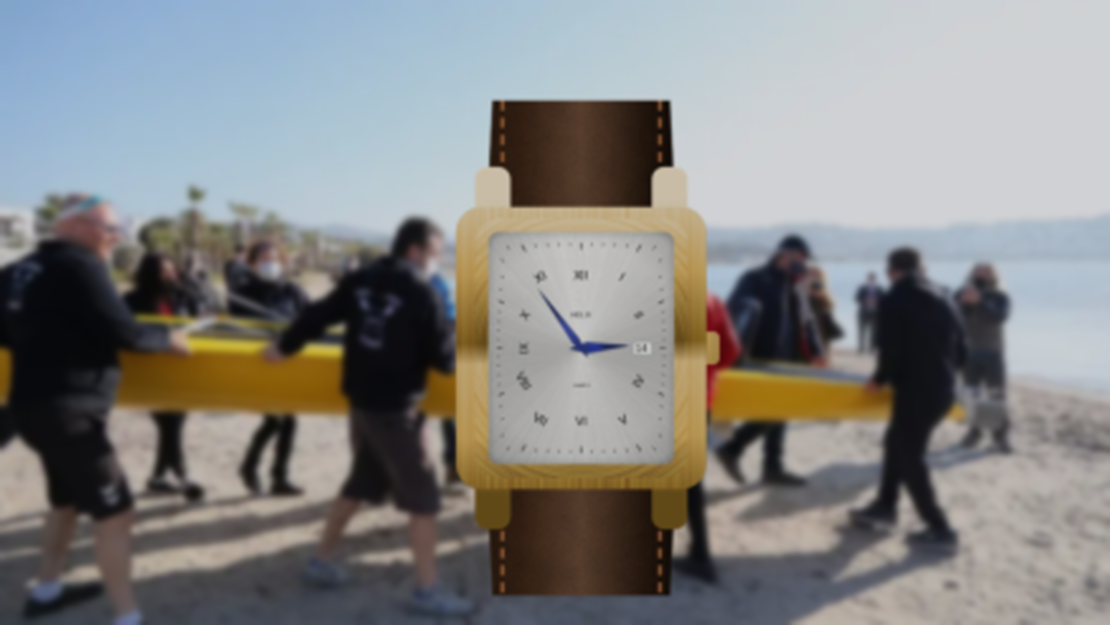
2:54
